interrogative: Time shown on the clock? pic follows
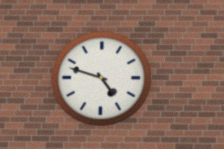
4:48
